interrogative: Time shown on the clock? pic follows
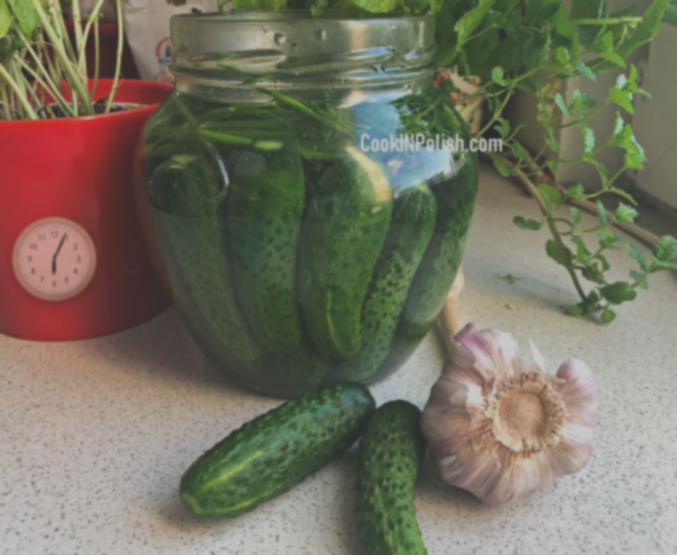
6:04
